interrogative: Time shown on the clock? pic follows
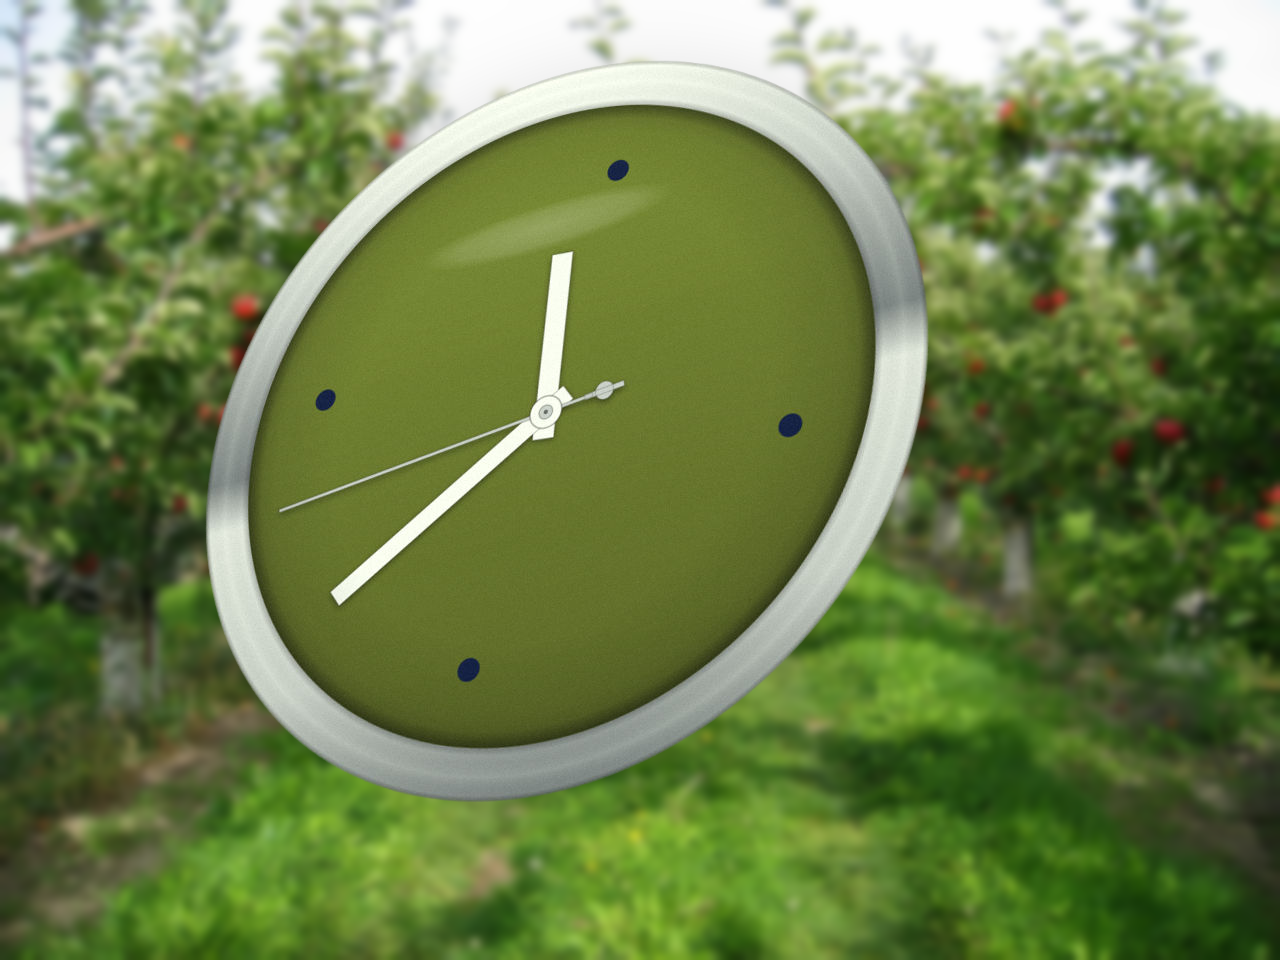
11:36:41
